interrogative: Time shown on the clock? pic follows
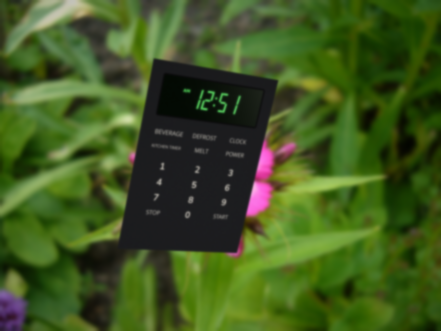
12:51
